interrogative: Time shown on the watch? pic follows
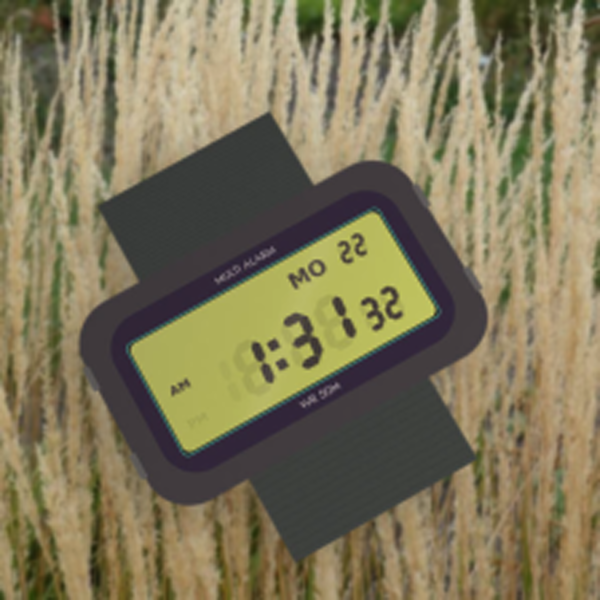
1:31:32
